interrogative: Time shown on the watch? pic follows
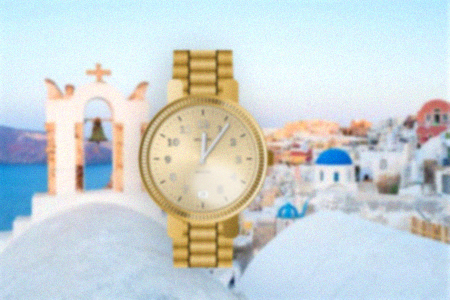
12:06
